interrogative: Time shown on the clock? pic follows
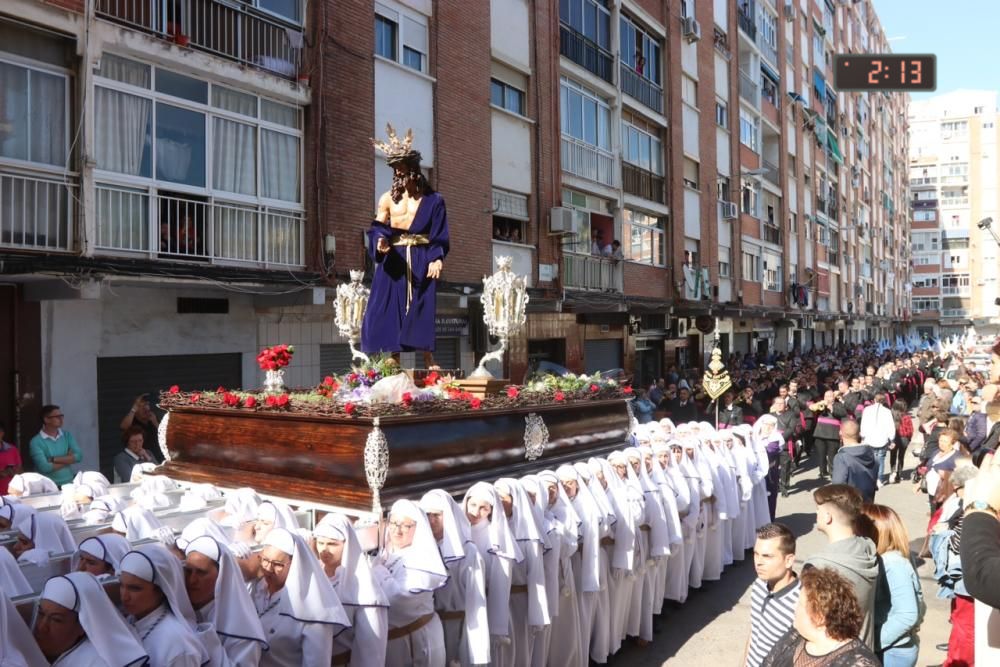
2:13
